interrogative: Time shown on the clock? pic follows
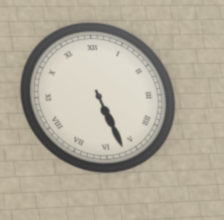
5:27
